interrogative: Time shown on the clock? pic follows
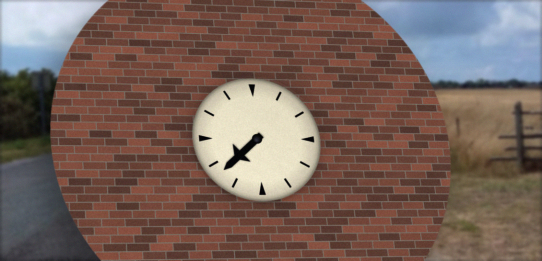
7:38
